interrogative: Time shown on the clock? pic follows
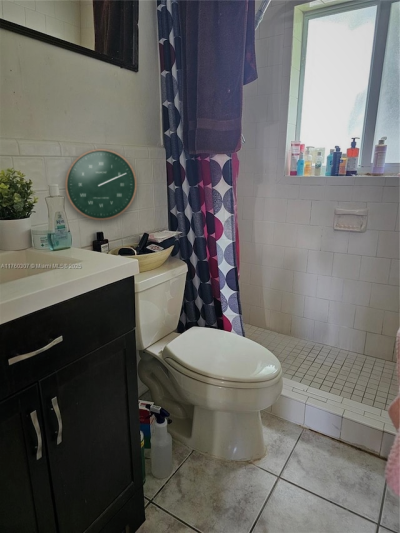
2:11
